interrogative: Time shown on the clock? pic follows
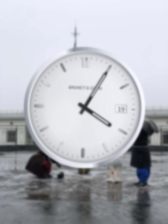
4:05
